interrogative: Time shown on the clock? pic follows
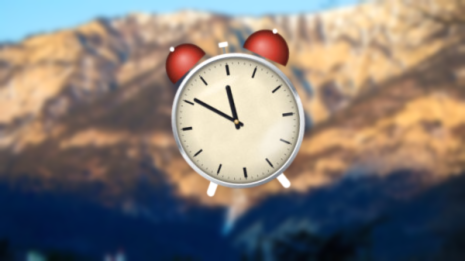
11:51
